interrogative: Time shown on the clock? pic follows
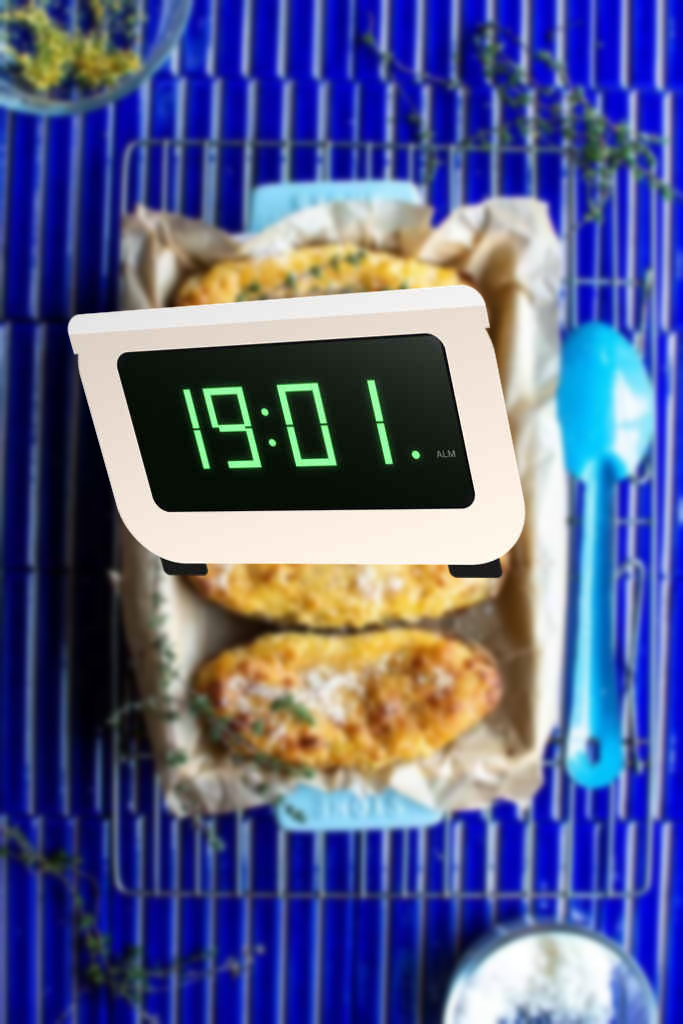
19:01
